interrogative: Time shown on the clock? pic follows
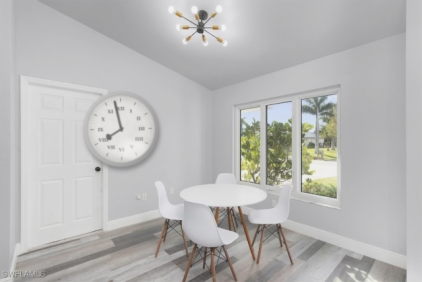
7:58
